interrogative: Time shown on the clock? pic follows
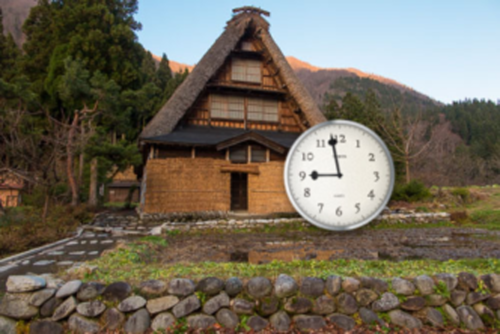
8:58
